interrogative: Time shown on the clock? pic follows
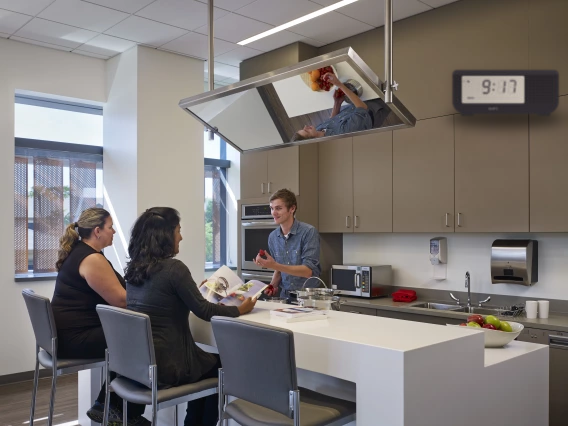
9:17
